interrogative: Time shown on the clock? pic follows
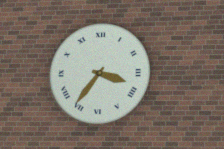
3:36
